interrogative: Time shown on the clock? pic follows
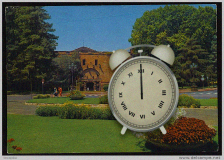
12:00
